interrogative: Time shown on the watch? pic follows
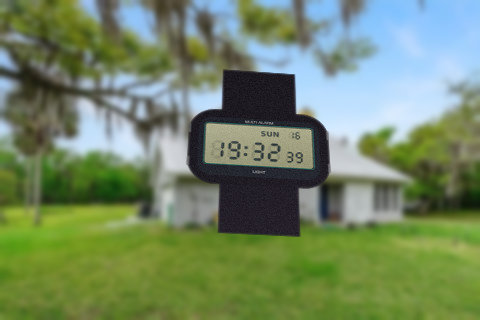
19:32:39
